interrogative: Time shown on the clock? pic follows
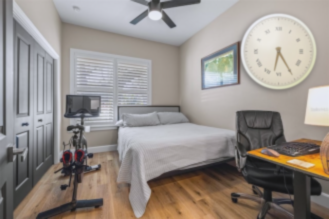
6:25
